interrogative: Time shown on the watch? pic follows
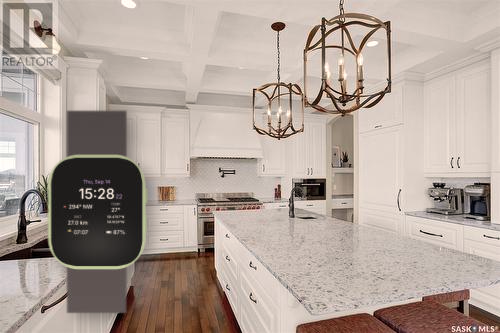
15:28
